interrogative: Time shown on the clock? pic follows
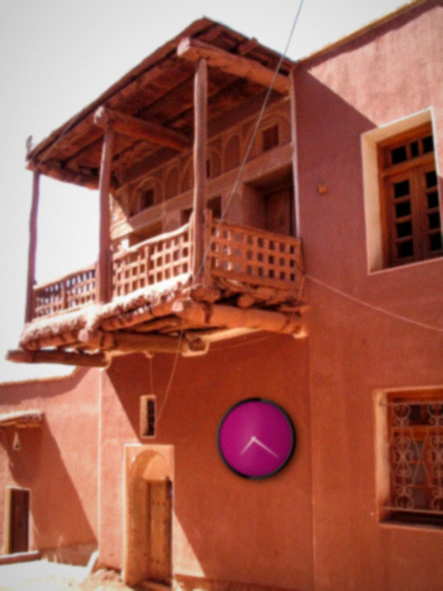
7:21
